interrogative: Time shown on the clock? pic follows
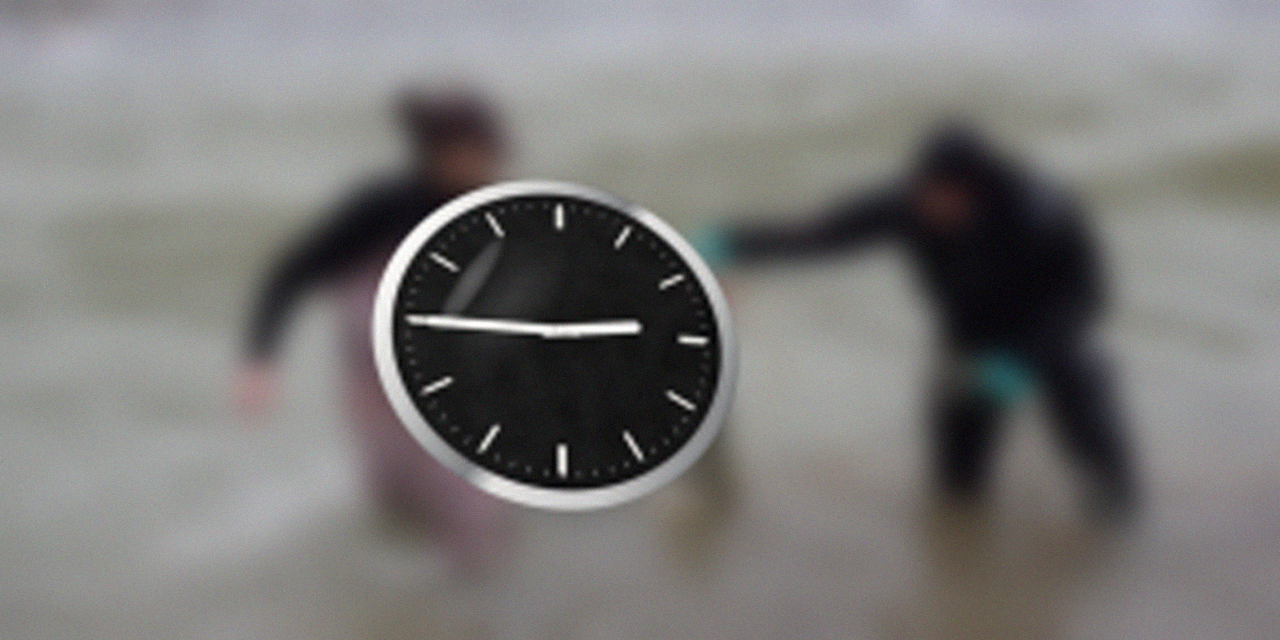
2:45
